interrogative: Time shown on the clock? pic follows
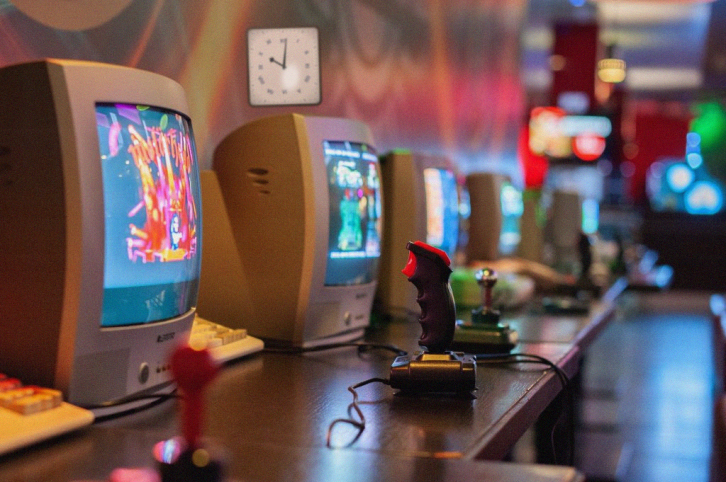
10:01
